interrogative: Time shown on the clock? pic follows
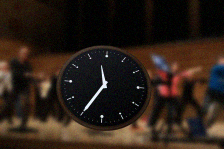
11:35
